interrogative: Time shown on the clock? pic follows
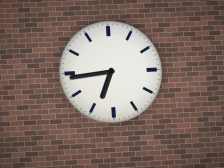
6:44
